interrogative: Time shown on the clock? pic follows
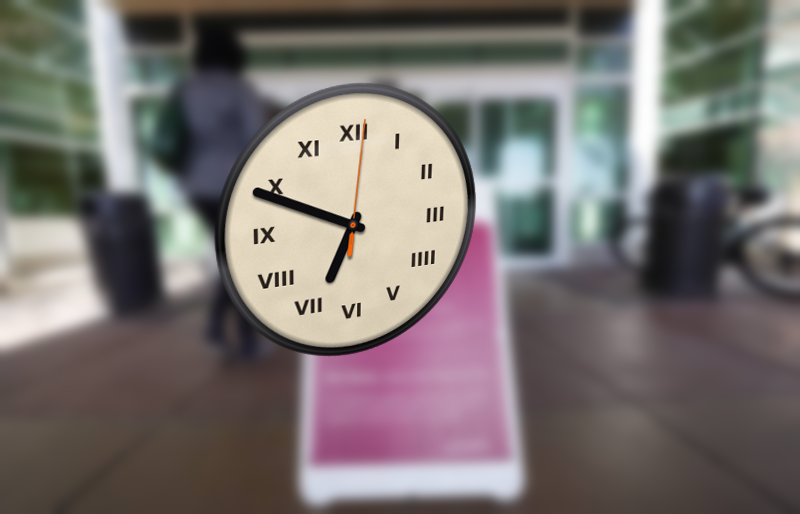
6:49:01
